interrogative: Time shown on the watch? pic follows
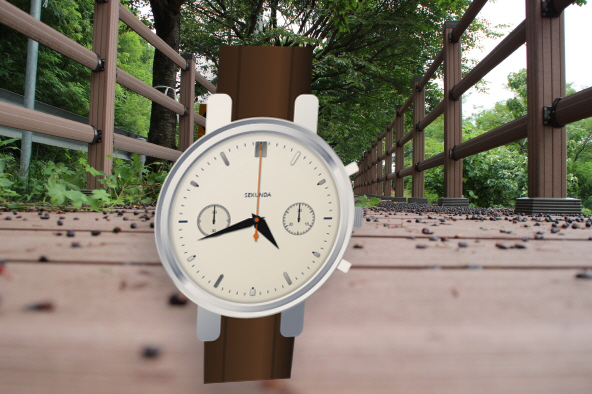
4:42
